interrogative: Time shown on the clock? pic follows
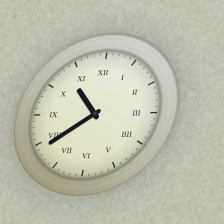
10:39
